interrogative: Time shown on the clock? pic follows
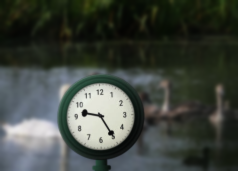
9:25
